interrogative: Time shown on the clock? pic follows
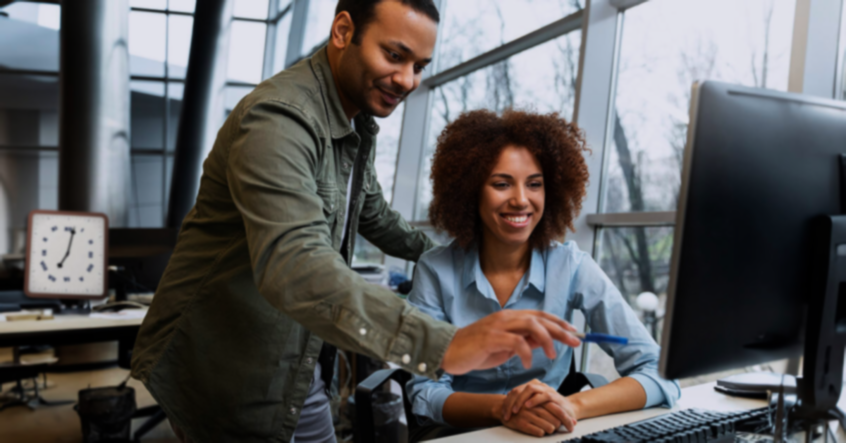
7:02
